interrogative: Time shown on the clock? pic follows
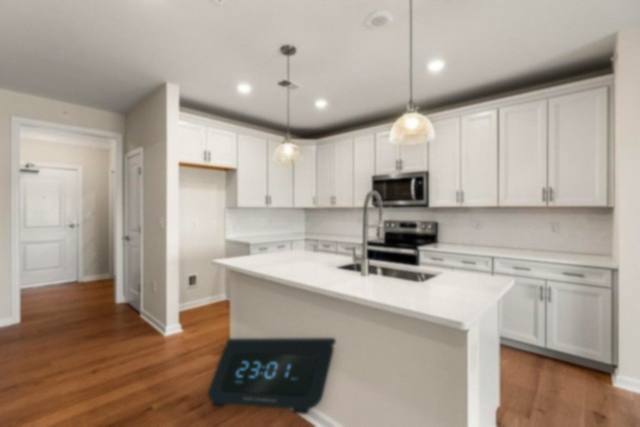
23:01
